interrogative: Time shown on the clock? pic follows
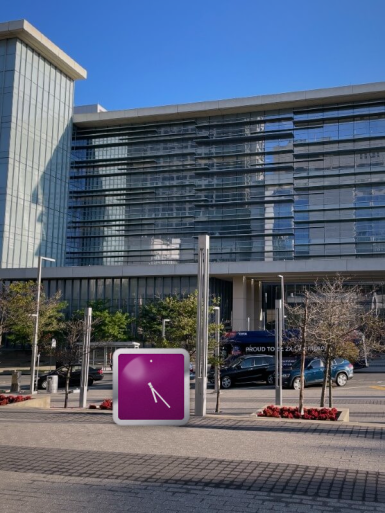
5:23
